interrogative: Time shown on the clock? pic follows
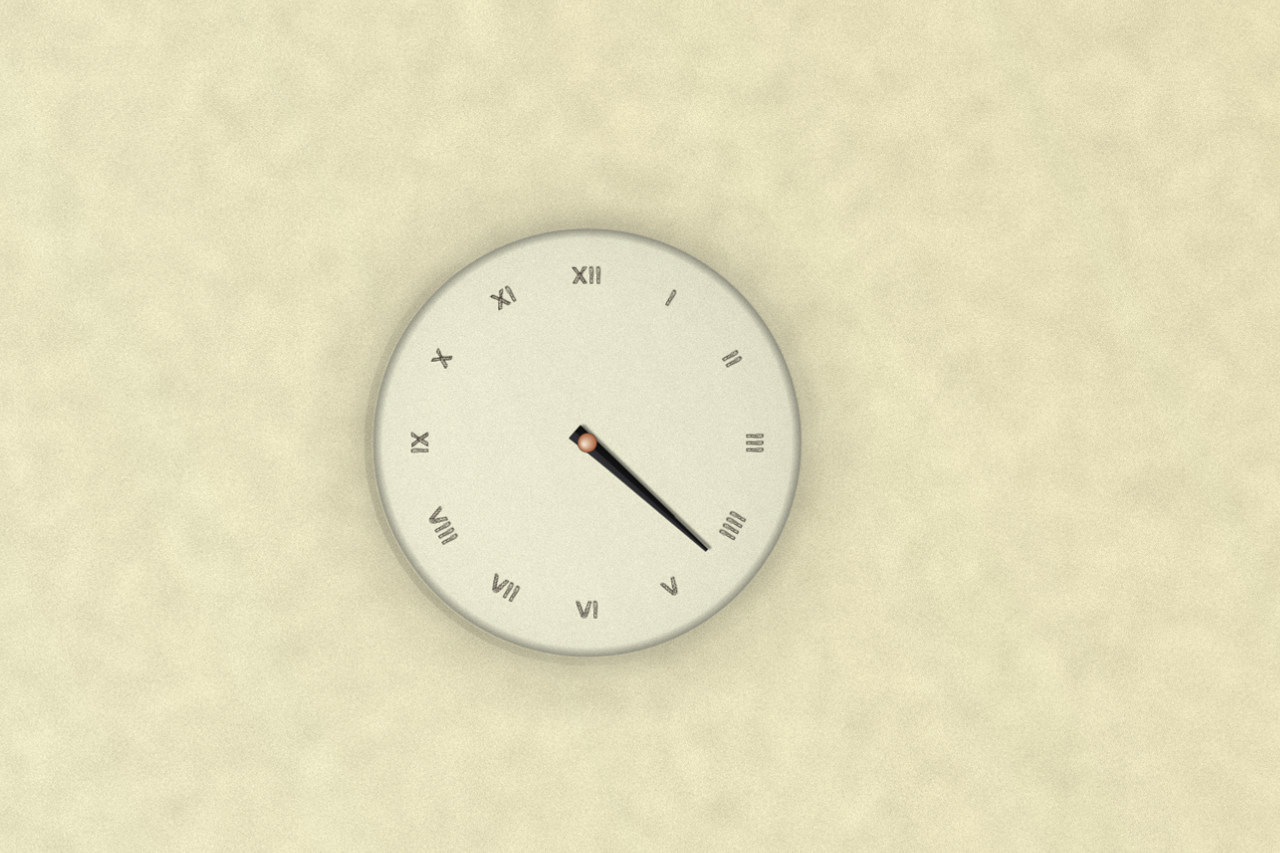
4:22
